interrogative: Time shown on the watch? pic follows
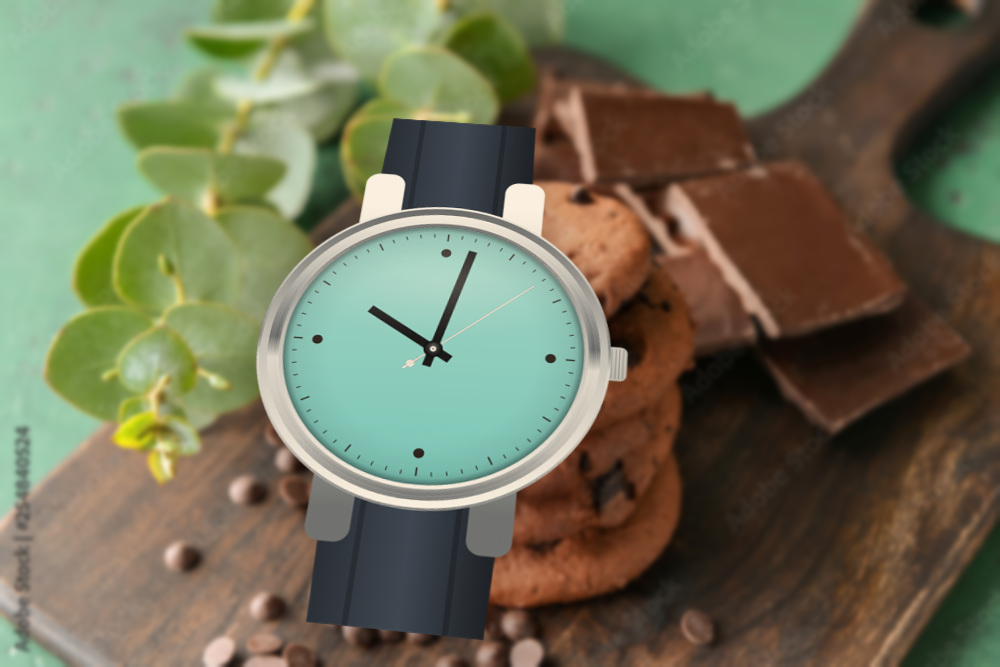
10:02:08
